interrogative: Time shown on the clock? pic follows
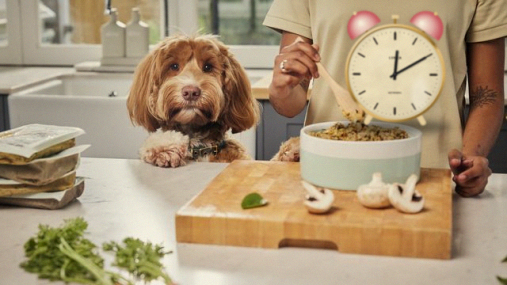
12:10
